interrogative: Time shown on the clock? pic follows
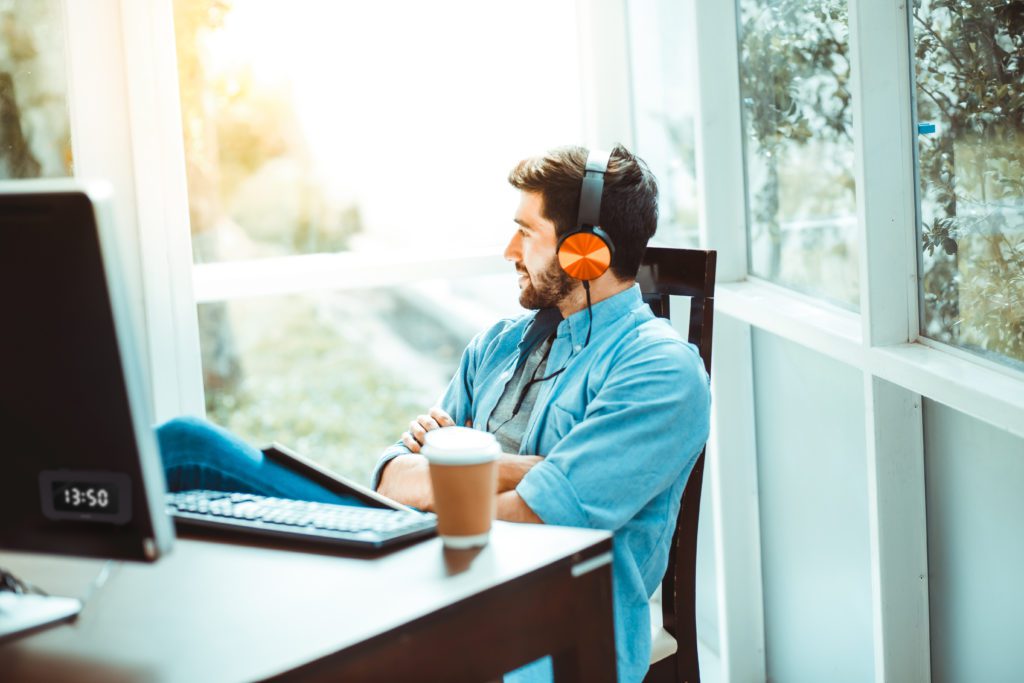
13:50
